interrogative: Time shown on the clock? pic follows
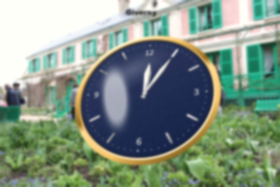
12:05
